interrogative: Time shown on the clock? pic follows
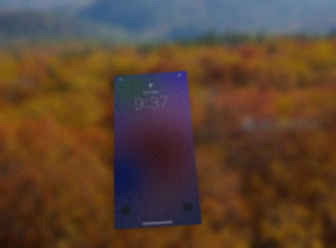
9:37
